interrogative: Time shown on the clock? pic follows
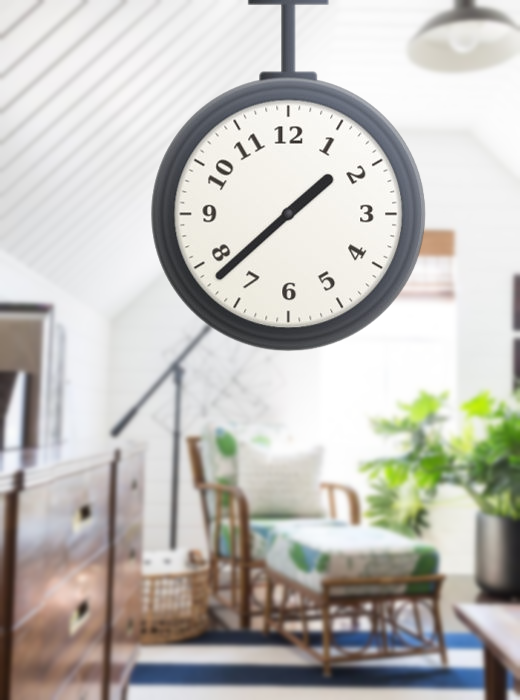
1:38
